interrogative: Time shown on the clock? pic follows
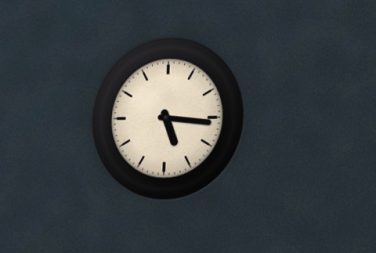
5:16
